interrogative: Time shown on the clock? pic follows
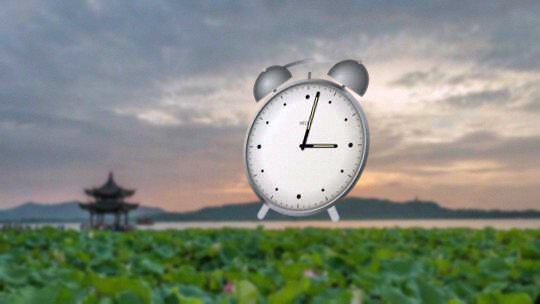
3:02
